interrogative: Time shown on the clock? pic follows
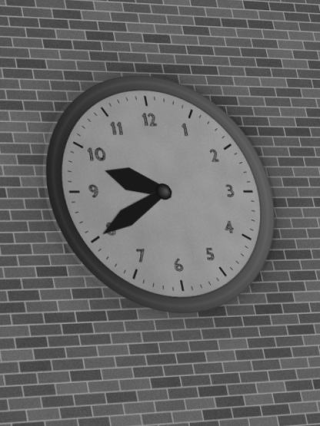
9:40
